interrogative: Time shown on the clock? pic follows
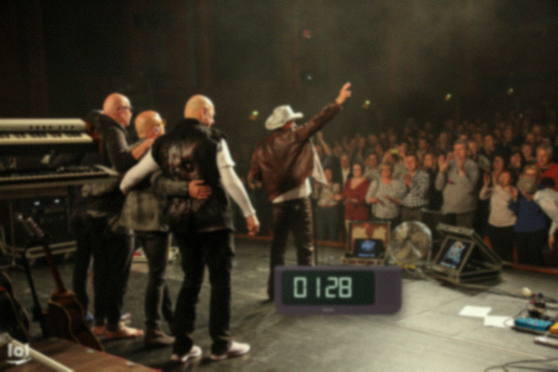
1:28
